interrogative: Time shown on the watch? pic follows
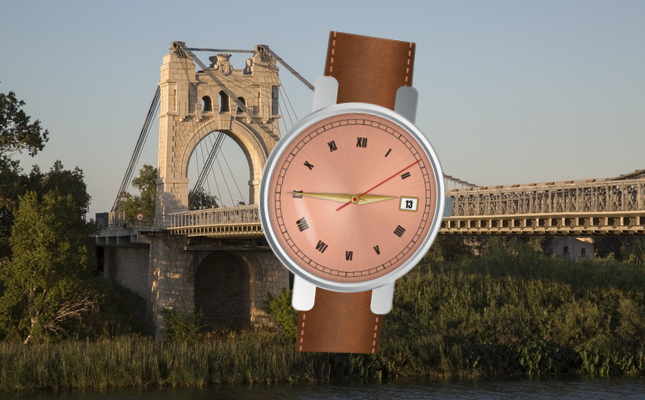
2:45:09
